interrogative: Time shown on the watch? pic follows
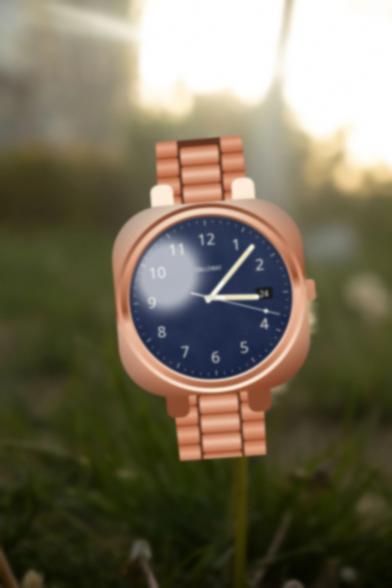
3:07:18
